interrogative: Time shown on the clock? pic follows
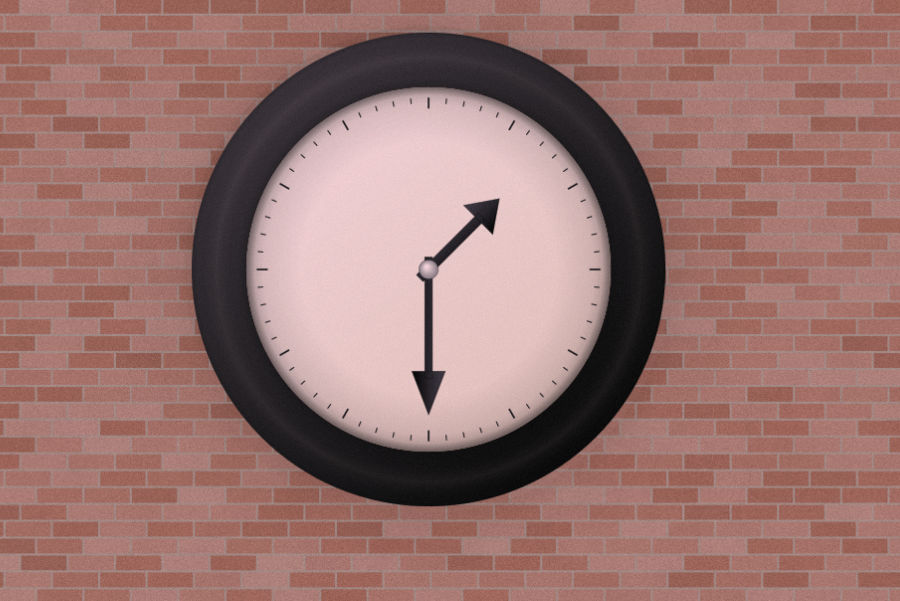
1:30
